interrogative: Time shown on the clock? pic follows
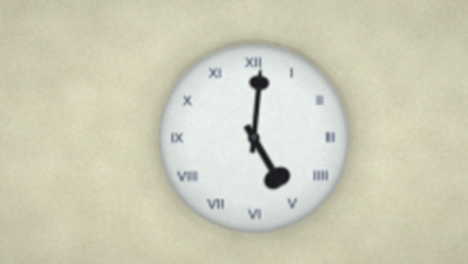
5:01
